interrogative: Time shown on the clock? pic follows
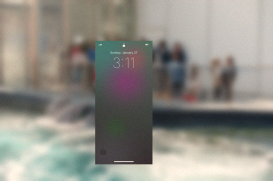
3:11
